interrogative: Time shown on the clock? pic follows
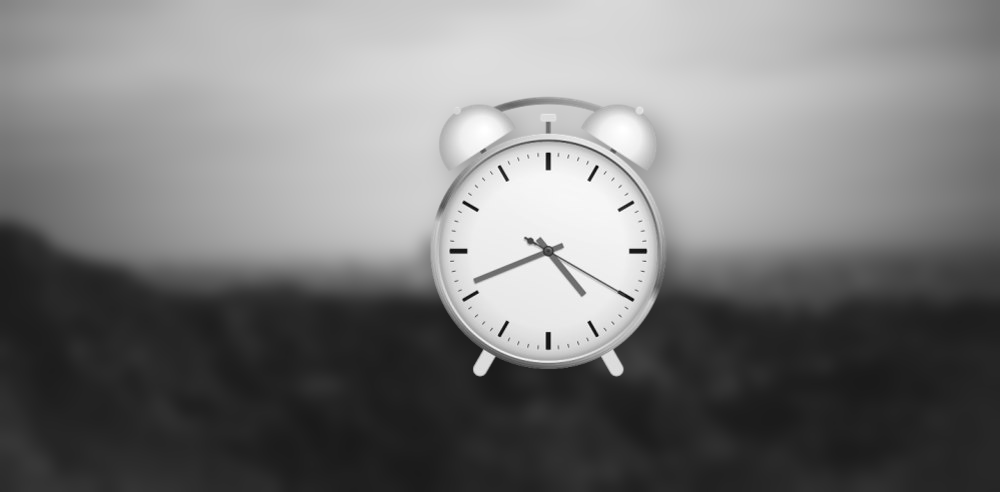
4:41:20
